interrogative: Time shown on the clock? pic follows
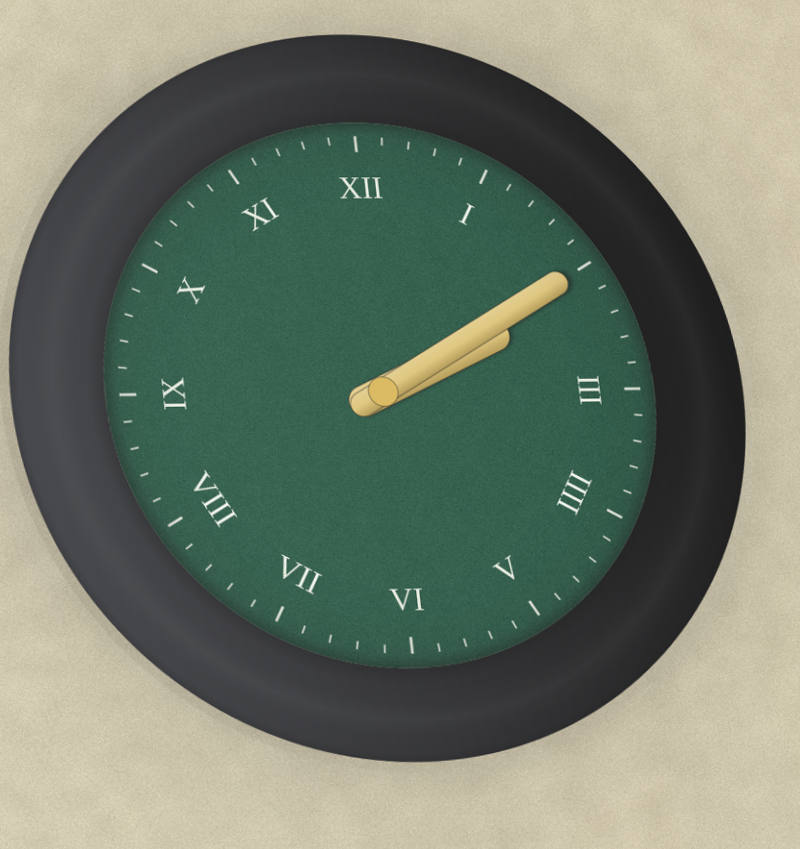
2:10
